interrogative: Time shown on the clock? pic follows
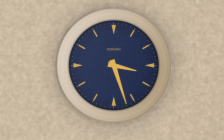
3:27
